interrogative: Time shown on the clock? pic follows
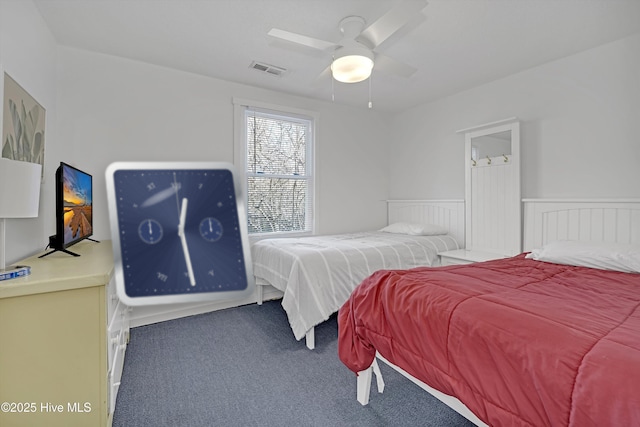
12:29
